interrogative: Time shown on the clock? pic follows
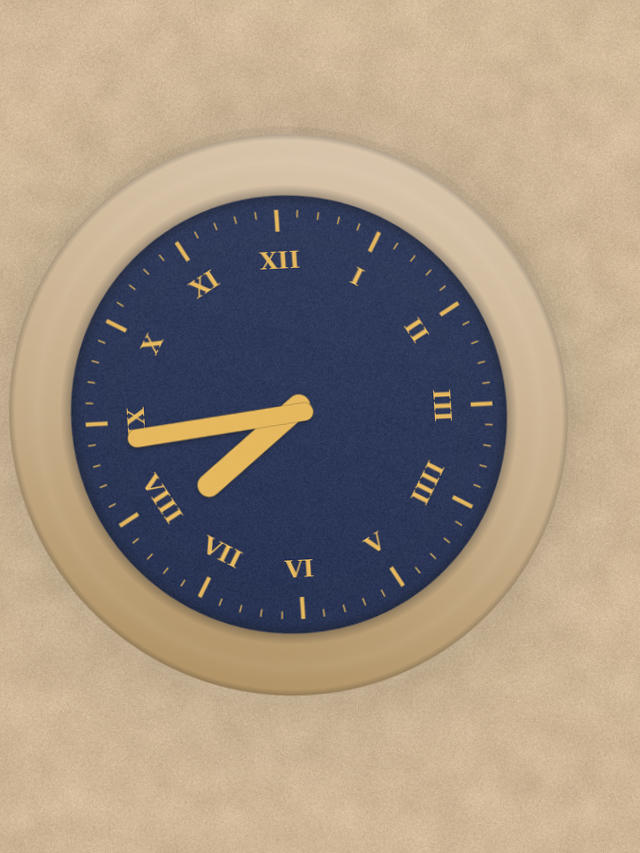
7:44
